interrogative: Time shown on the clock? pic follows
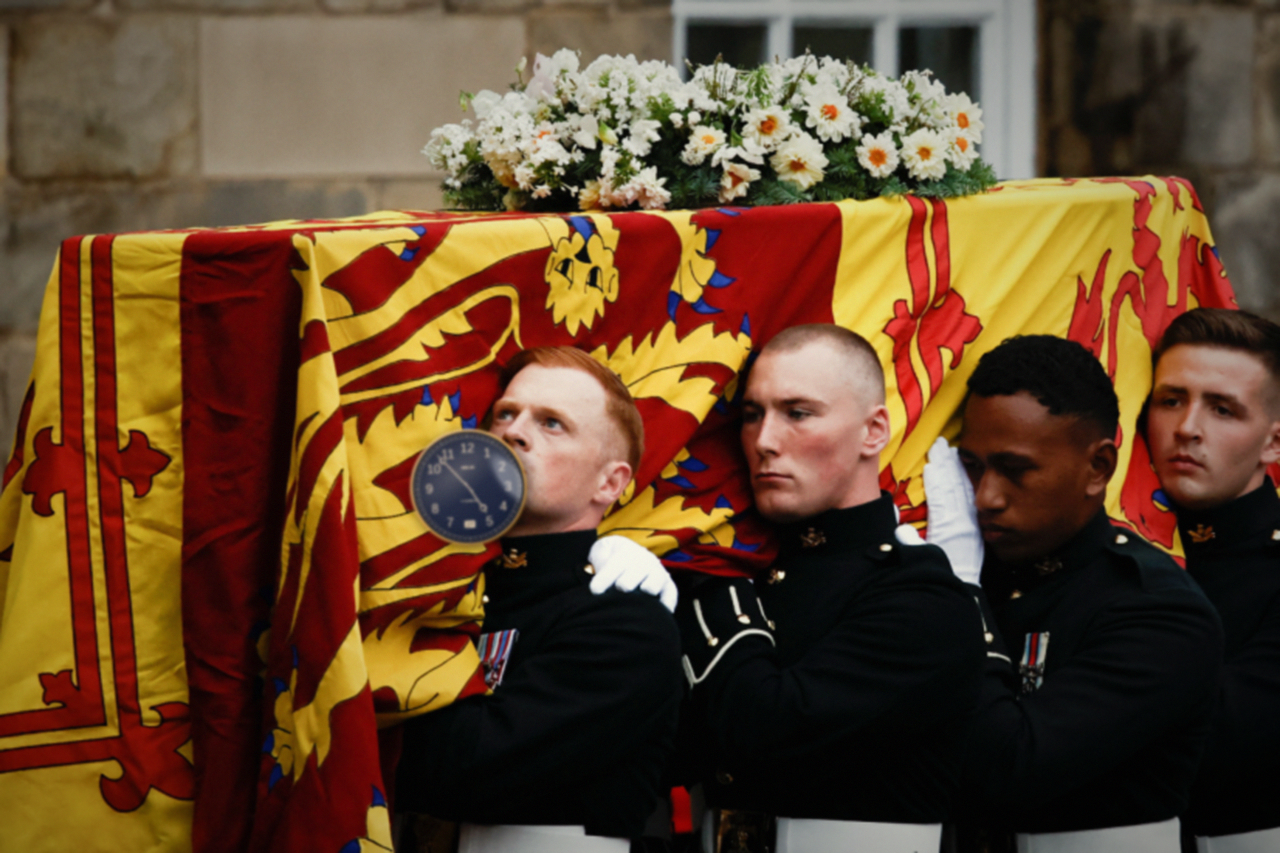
4:53
